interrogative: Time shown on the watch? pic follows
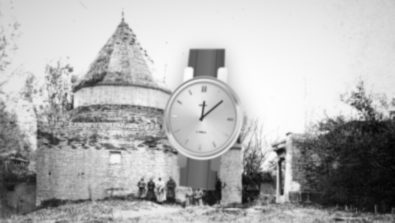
12:08
